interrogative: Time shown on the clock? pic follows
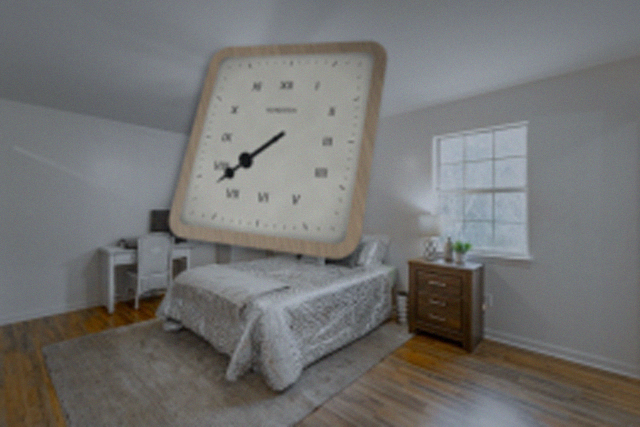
7:38
